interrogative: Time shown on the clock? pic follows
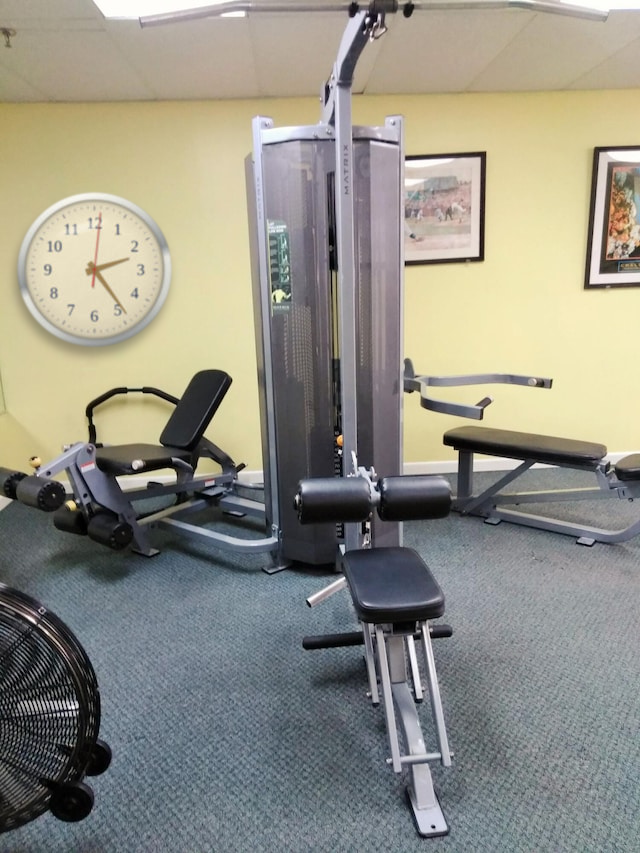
2:24:01
